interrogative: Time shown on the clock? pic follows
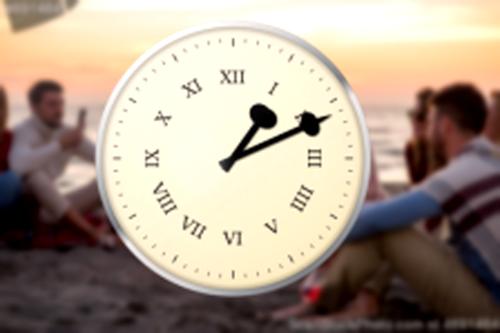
1:11
